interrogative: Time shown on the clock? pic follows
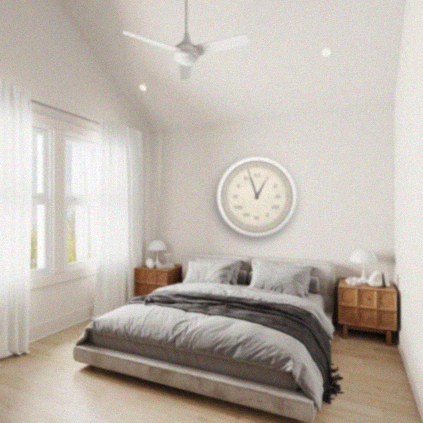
12:57
